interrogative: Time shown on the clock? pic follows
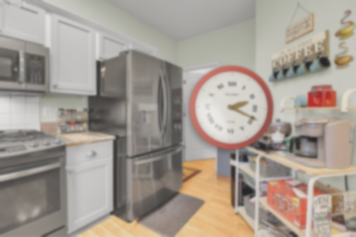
2:19
